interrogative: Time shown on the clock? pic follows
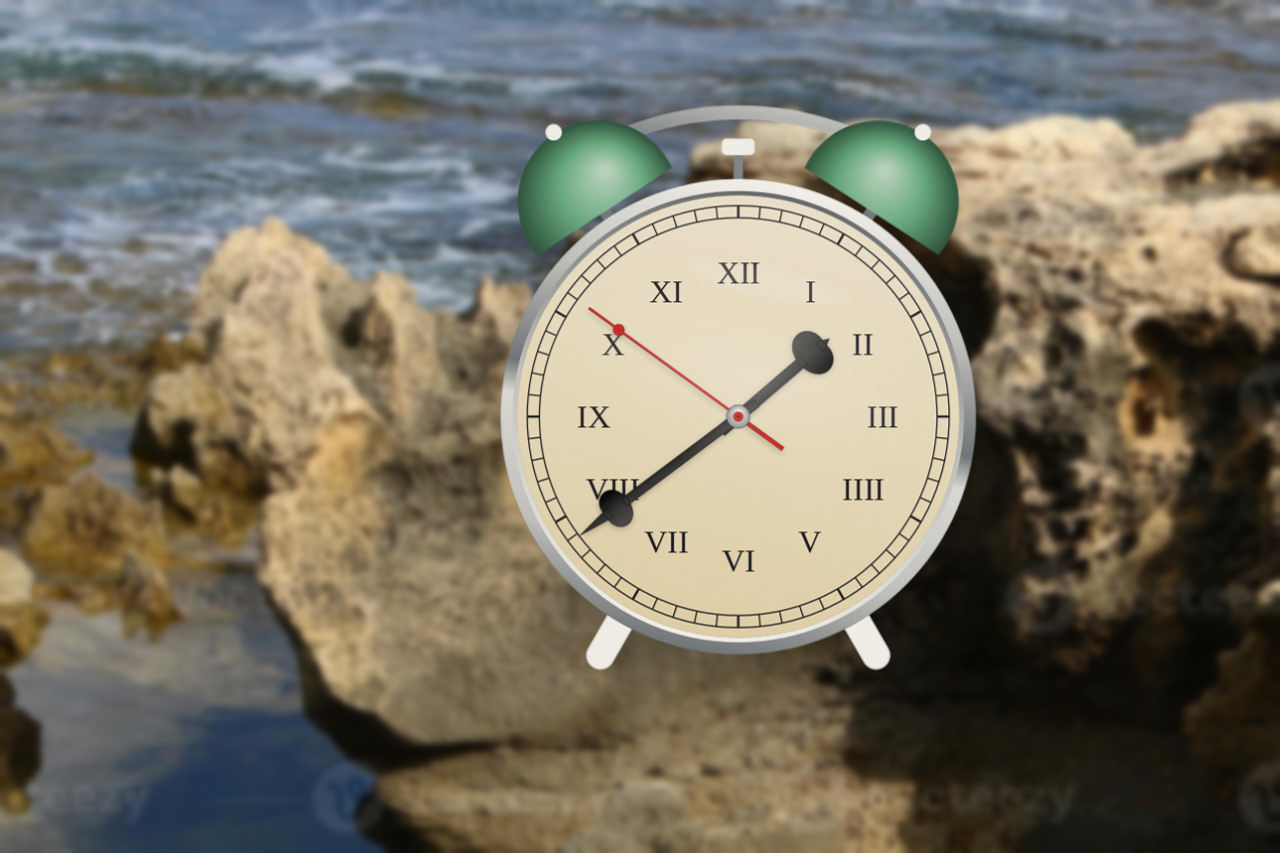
1:38:51
